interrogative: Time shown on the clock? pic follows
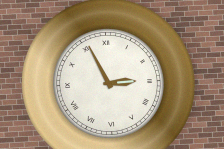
2:56
